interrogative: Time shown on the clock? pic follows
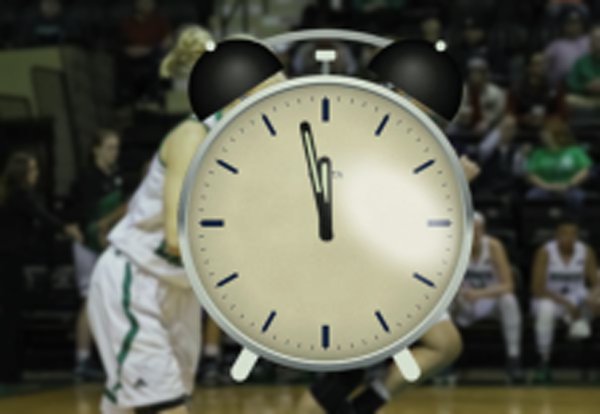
11:58
